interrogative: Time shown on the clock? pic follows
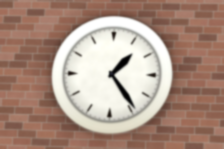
1:24
